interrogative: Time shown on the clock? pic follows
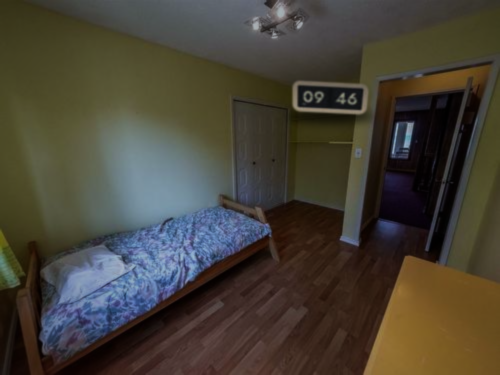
9:46
